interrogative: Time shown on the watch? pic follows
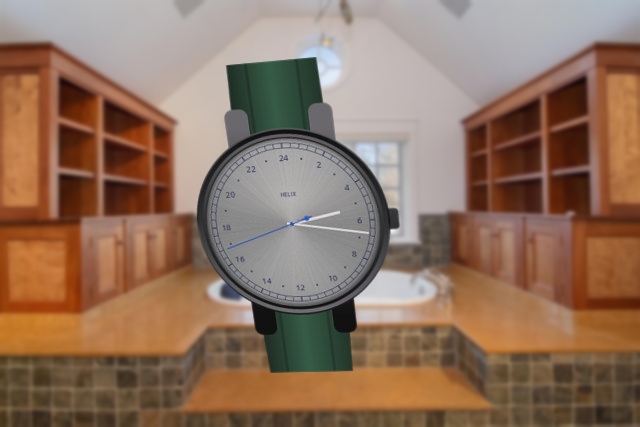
5:16:42
